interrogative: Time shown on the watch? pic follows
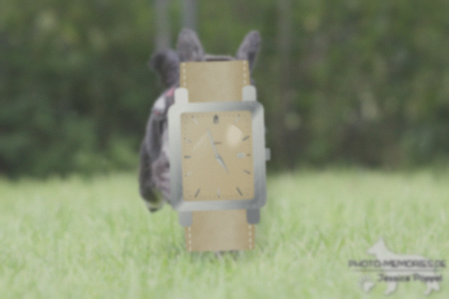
4:57
